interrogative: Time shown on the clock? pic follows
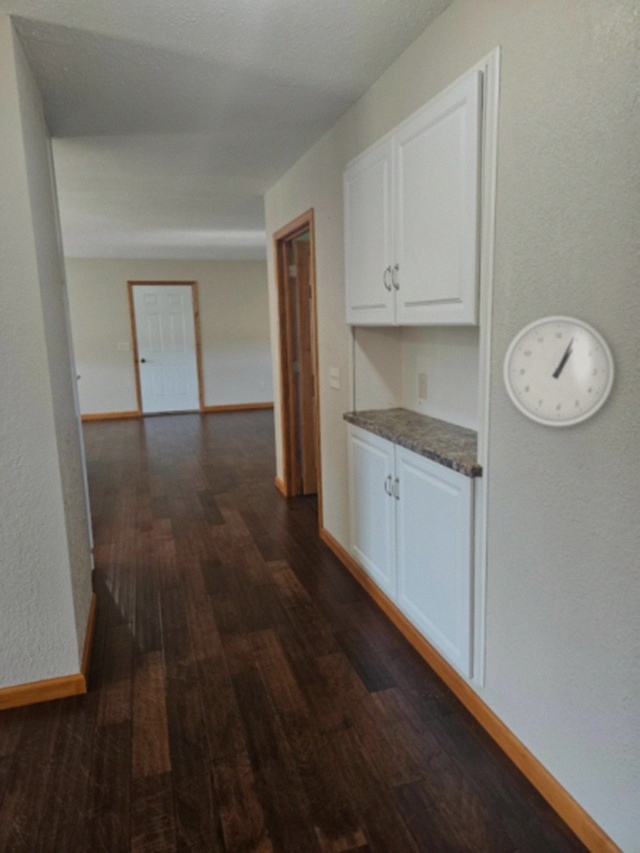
1:04
